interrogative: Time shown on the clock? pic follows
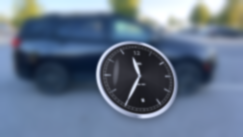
11:35
